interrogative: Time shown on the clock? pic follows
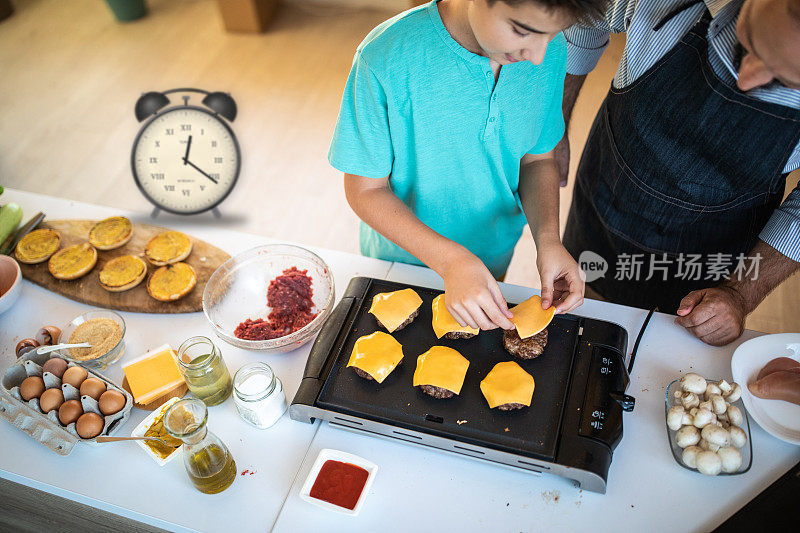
12:21
